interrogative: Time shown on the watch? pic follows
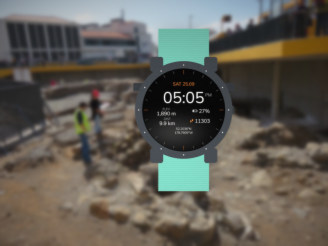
5:05
